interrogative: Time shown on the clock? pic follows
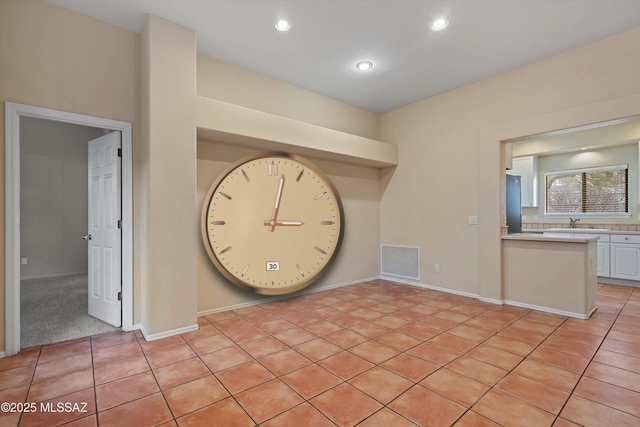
3:02
